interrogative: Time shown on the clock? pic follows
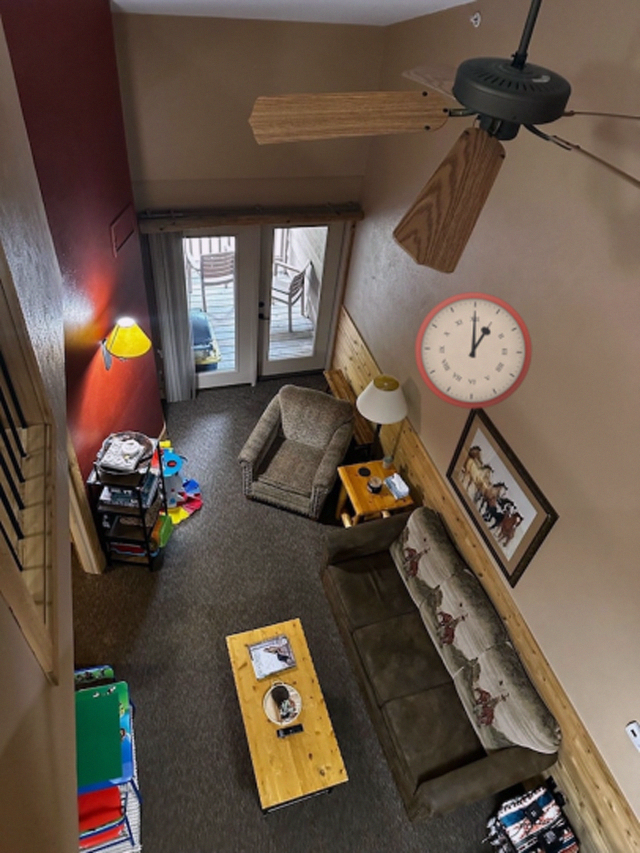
1:00
